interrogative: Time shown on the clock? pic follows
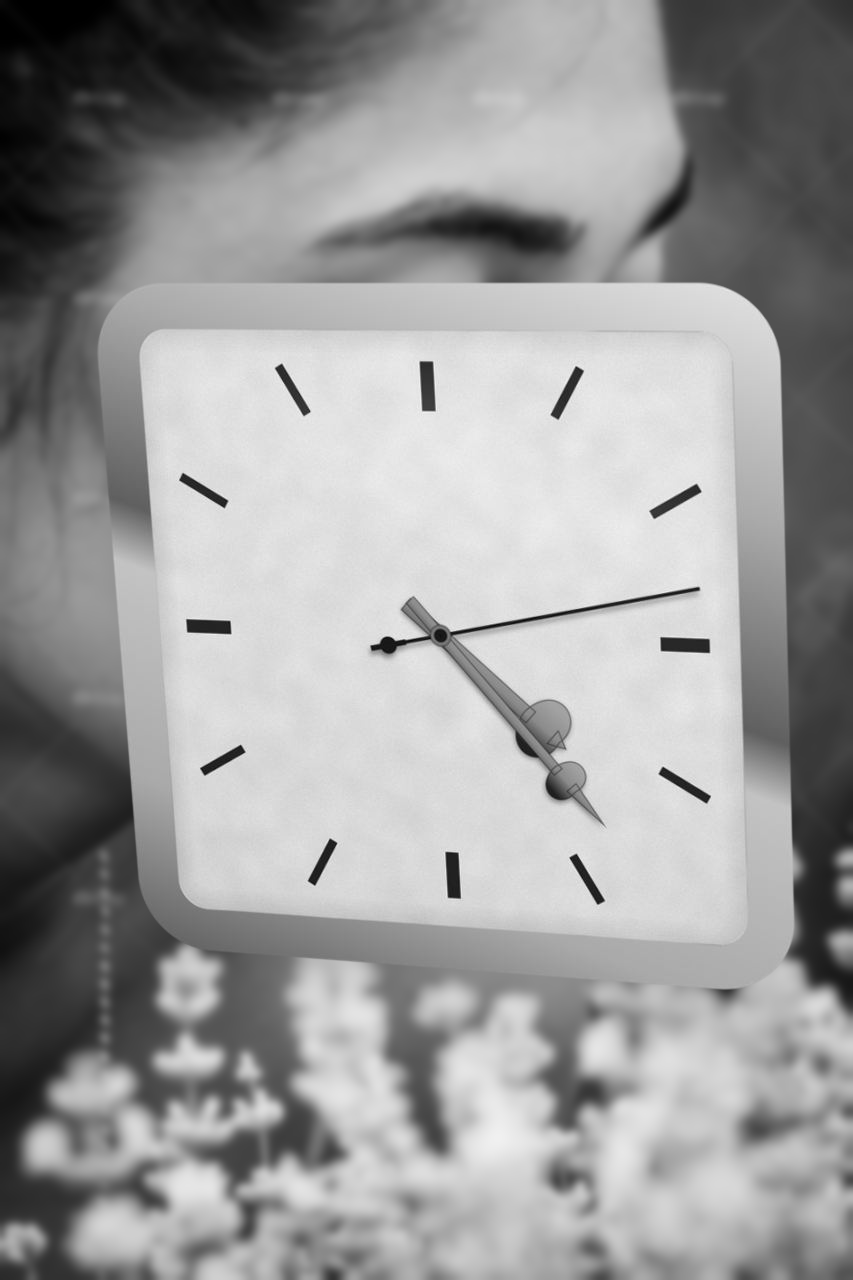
4:23:13
